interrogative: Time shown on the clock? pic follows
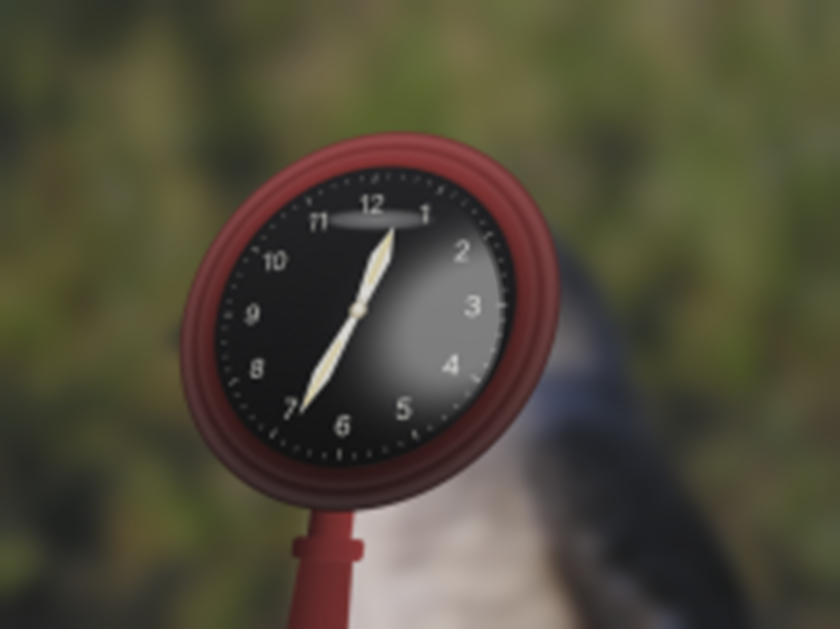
12:34
